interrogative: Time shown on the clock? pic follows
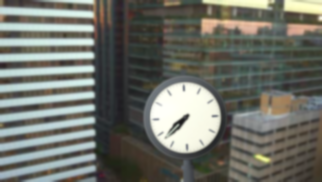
7:38
